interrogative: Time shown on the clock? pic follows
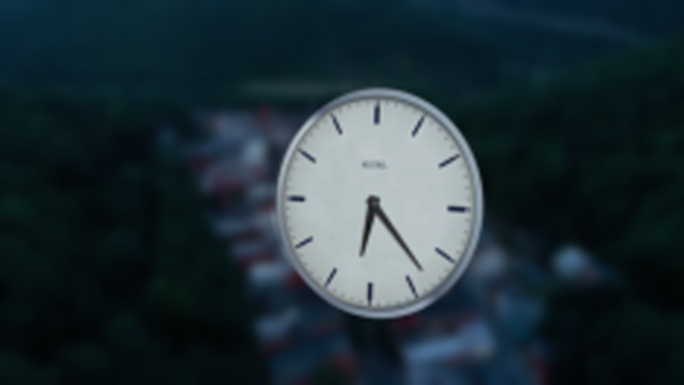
6:23
